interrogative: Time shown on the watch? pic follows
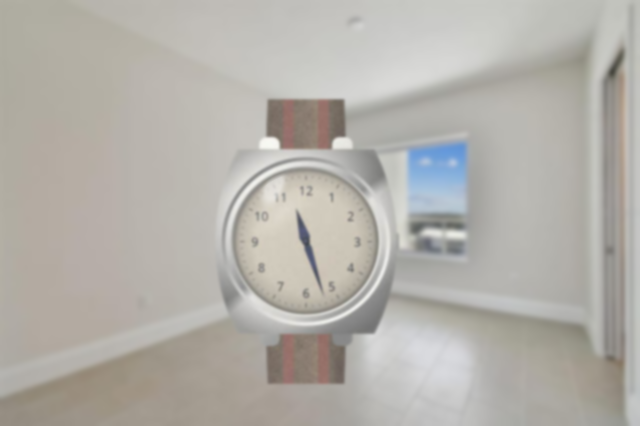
11:27
